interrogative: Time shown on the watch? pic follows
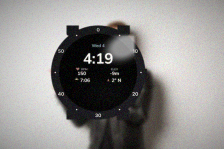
4:19
